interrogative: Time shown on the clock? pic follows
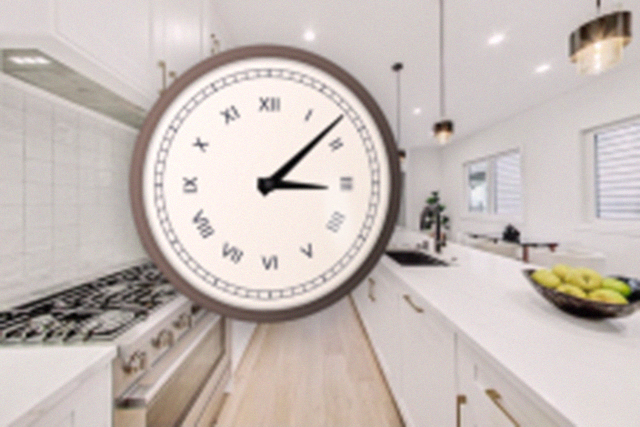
3:08
